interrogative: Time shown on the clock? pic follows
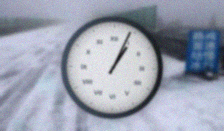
1:04
